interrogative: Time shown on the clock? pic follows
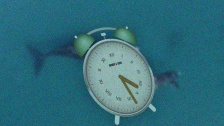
4:28
